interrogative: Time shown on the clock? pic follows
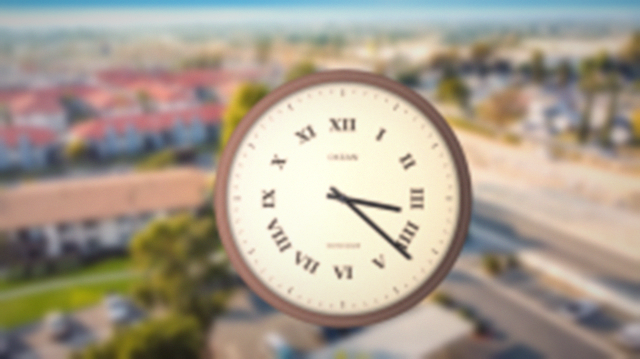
3:22
